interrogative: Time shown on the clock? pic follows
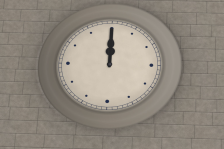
12:00
